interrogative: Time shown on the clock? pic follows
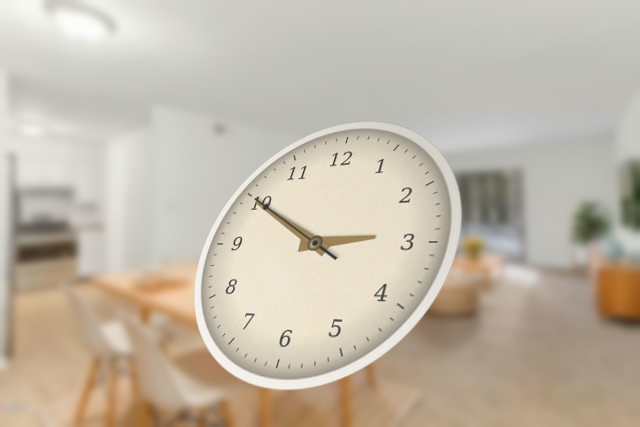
2:49:50
